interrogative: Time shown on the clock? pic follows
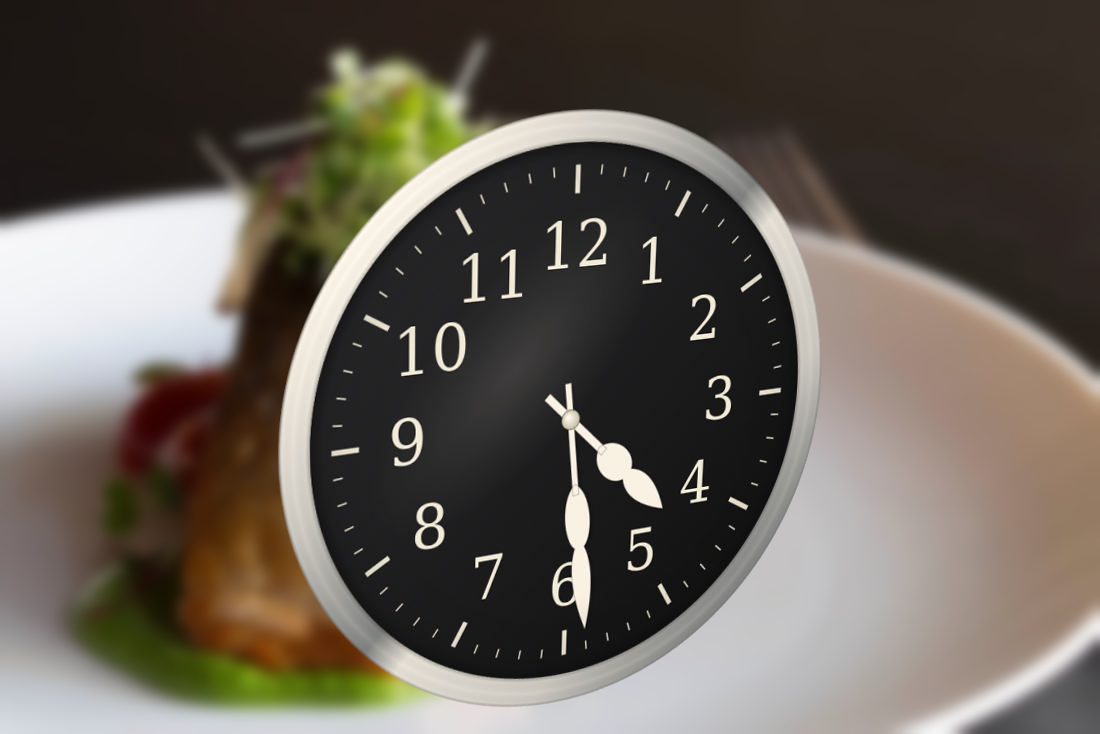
4:29
